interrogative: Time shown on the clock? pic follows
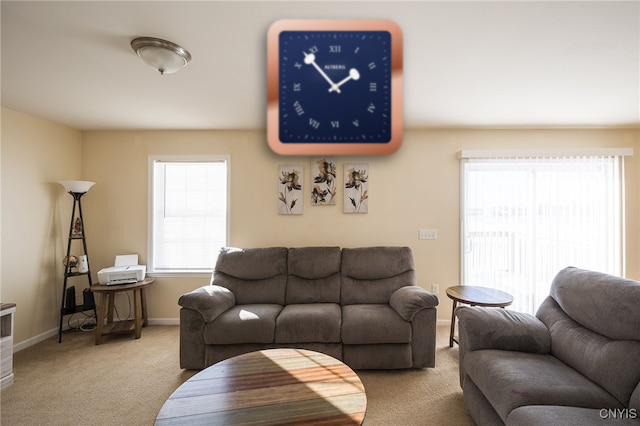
1:53
